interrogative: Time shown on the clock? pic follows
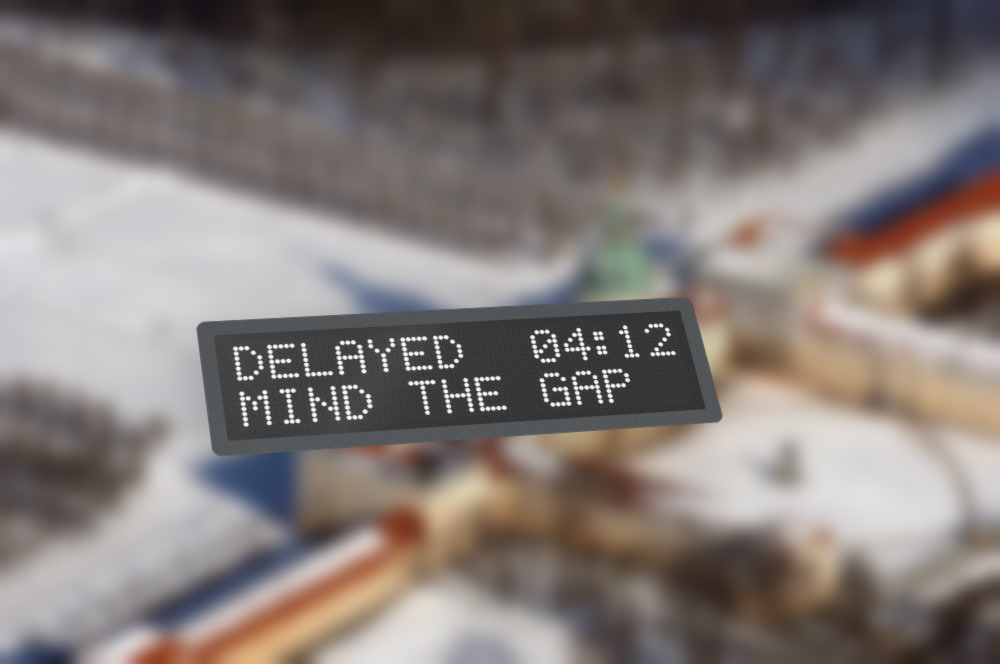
4:12
